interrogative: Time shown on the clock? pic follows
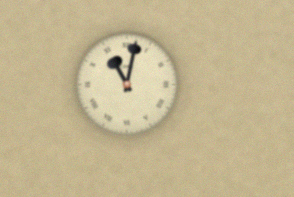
11:02
